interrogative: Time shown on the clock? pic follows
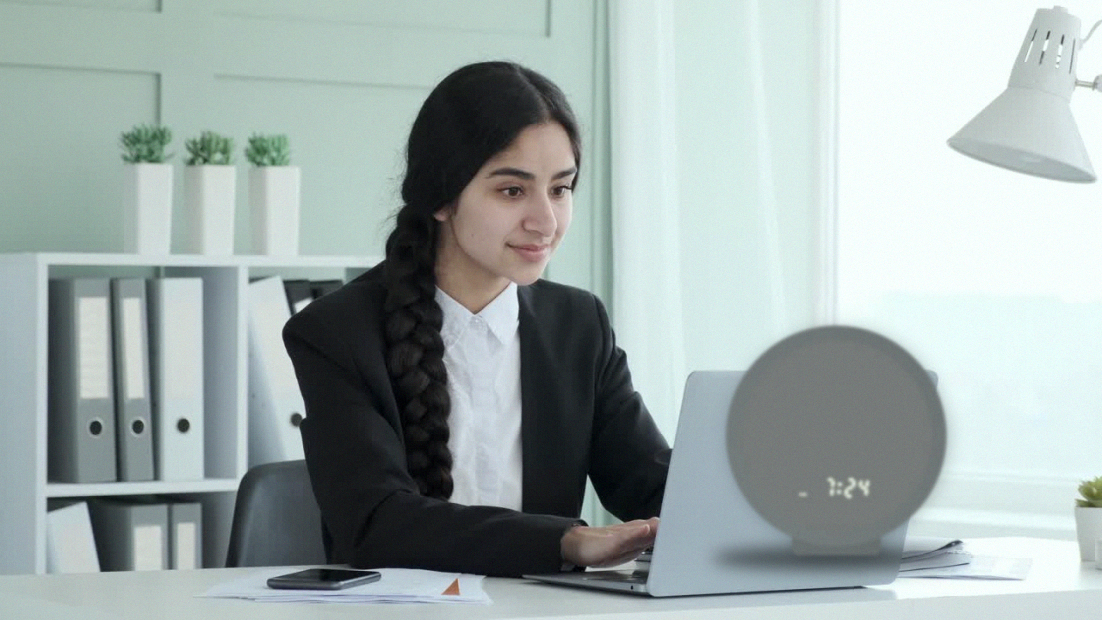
7:24
